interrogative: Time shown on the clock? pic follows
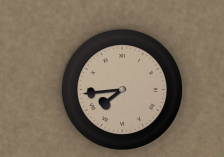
7:44
